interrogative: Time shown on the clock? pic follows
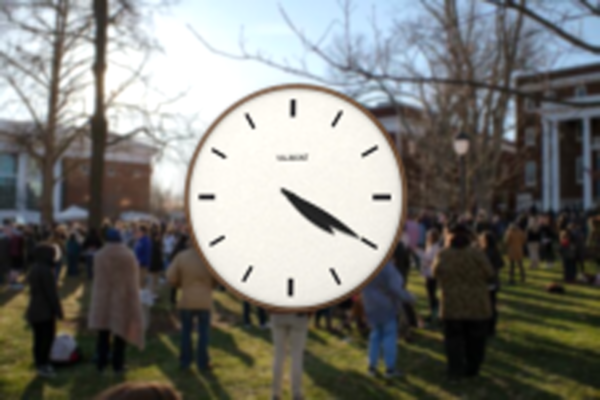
4:20
